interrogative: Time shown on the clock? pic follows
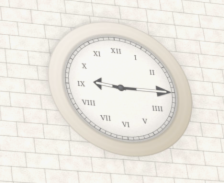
9:15
